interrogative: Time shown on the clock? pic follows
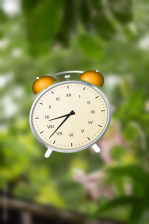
8:37
